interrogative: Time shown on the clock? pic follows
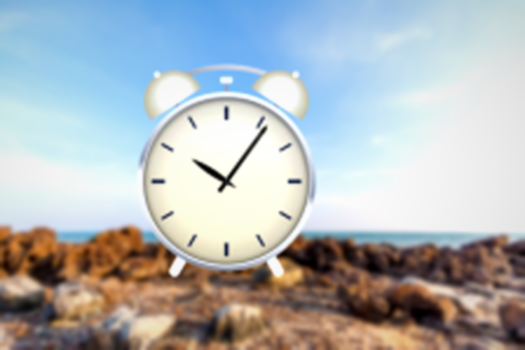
10:06
